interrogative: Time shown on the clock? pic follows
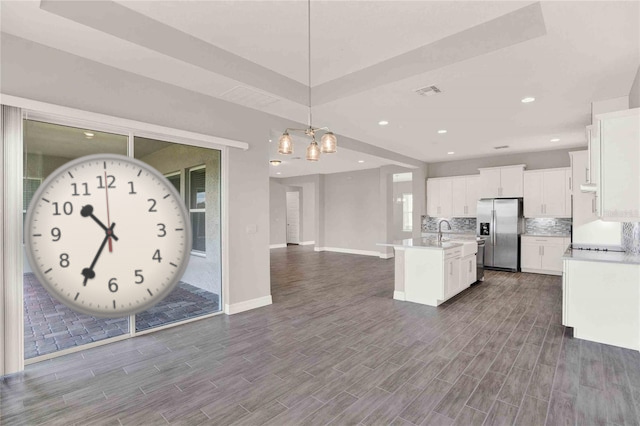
10:35:00
